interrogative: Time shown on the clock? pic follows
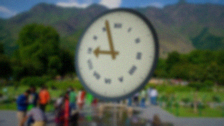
8:56
